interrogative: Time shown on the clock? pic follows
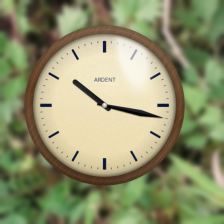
10:17
